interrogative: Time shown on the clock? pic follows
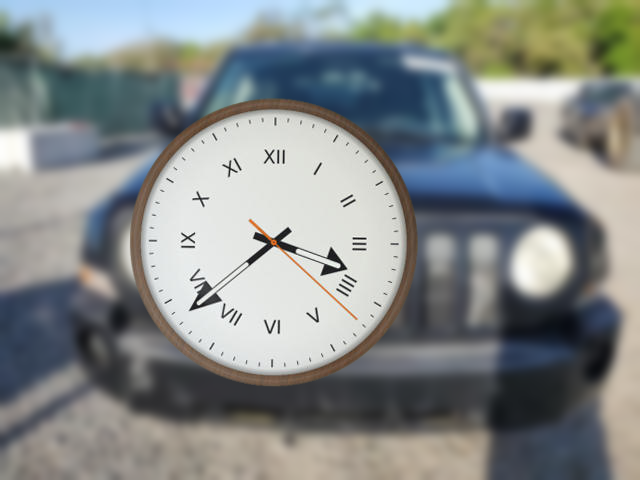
3:38:22
